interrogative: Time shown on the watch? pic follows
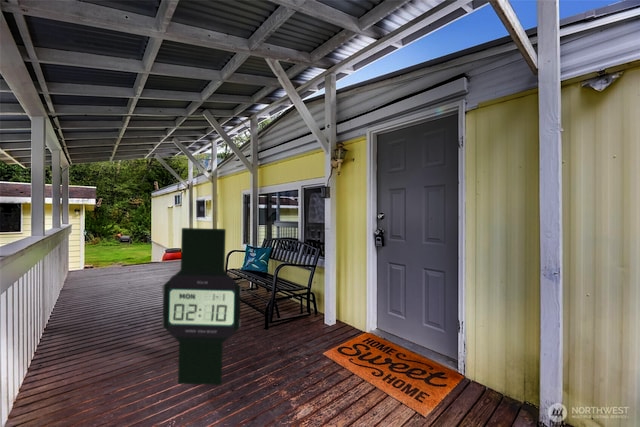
2:10
